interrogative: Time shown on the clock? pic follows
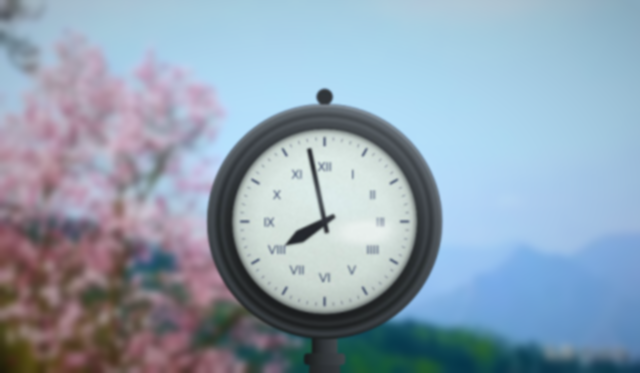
7:58
